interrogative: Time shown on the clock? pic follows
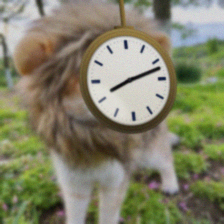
8:12
